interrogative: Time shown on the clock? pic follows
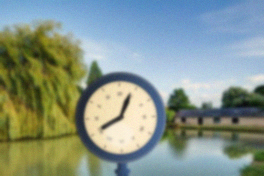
8:04
